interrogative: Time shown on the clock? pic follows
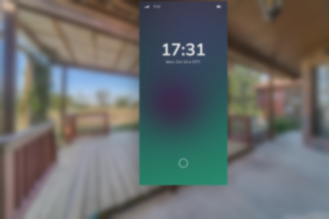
17:31
